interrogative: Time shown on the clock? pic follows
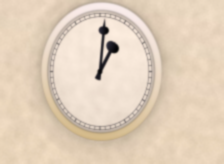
1:01
